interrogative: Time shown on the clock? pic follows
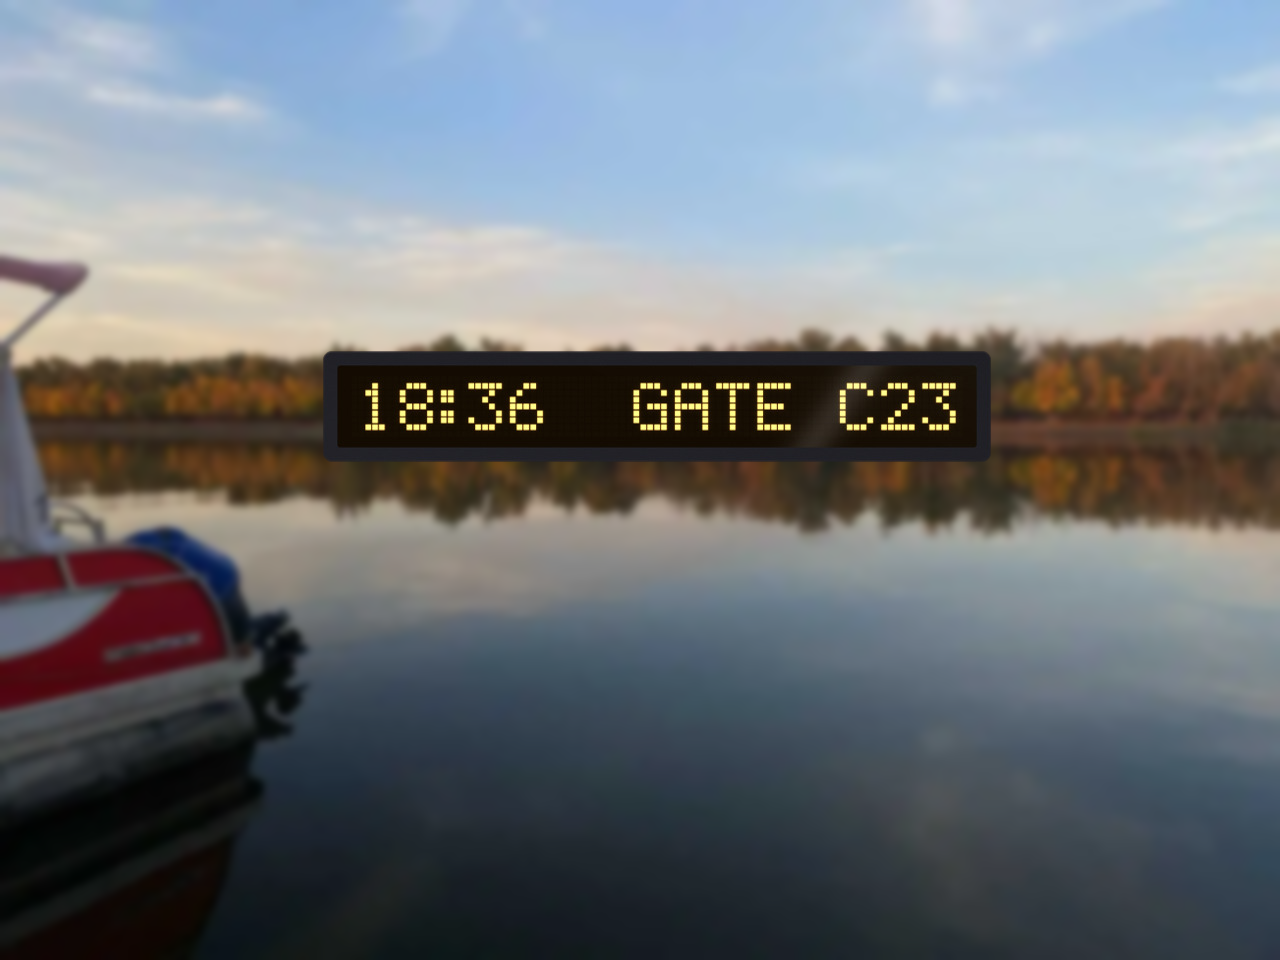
18:36
